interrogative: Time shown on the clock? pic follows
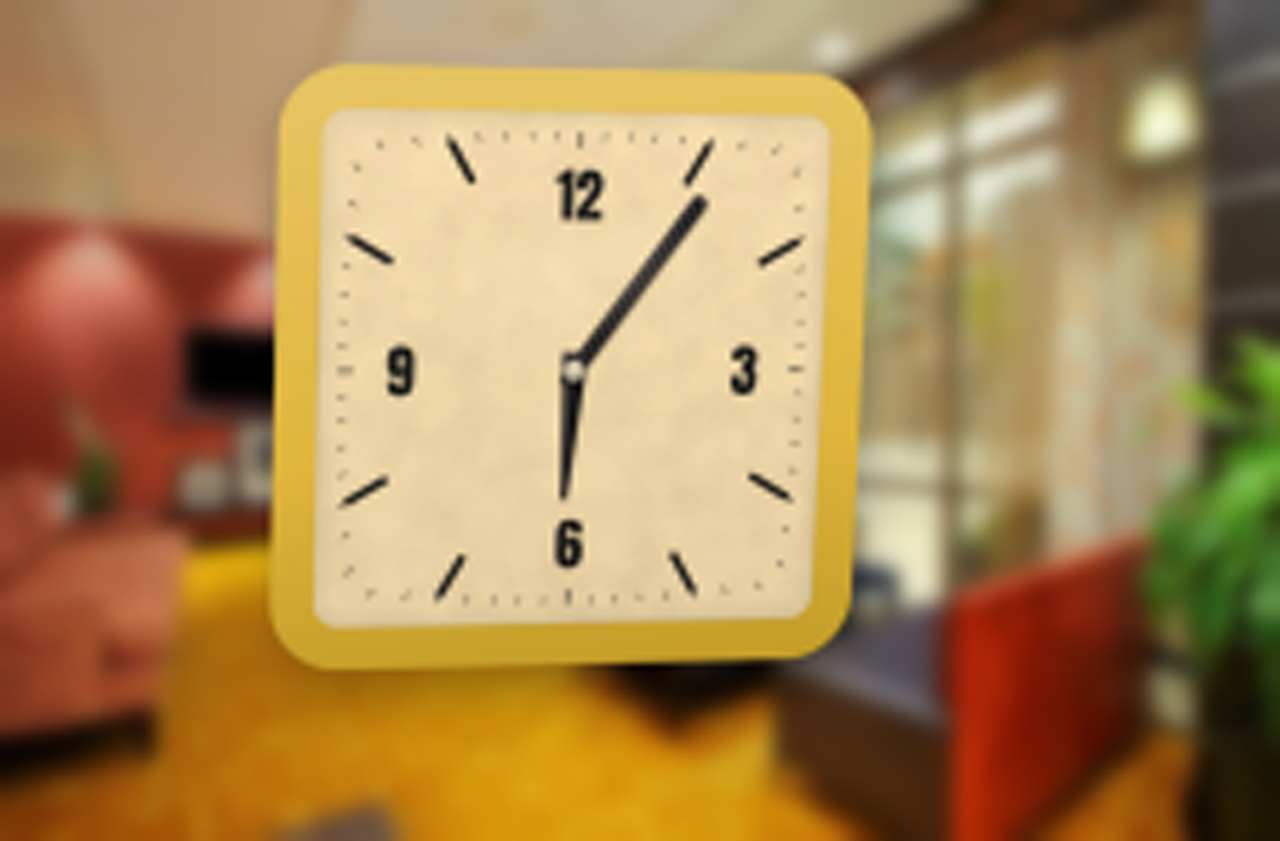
6:06
